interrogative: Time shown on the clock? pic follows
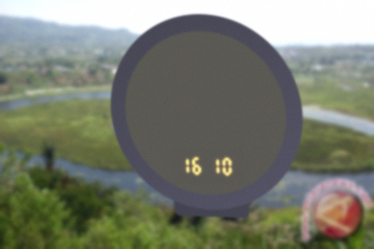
16:10
